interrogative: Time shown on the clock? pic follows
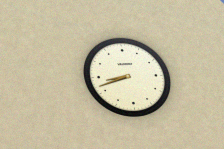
8:42
